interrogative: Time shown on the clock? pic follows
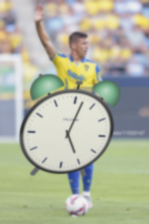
5:02
